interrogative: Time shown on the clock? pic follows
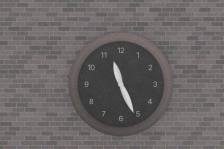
11:26
